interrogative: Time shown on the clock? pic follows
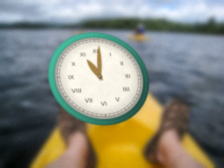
11:01
